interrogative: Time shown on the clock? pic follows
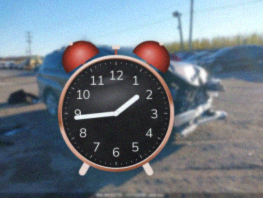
1:44
